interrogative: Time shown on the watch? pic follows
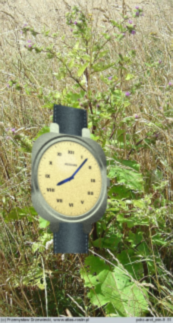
8:07
